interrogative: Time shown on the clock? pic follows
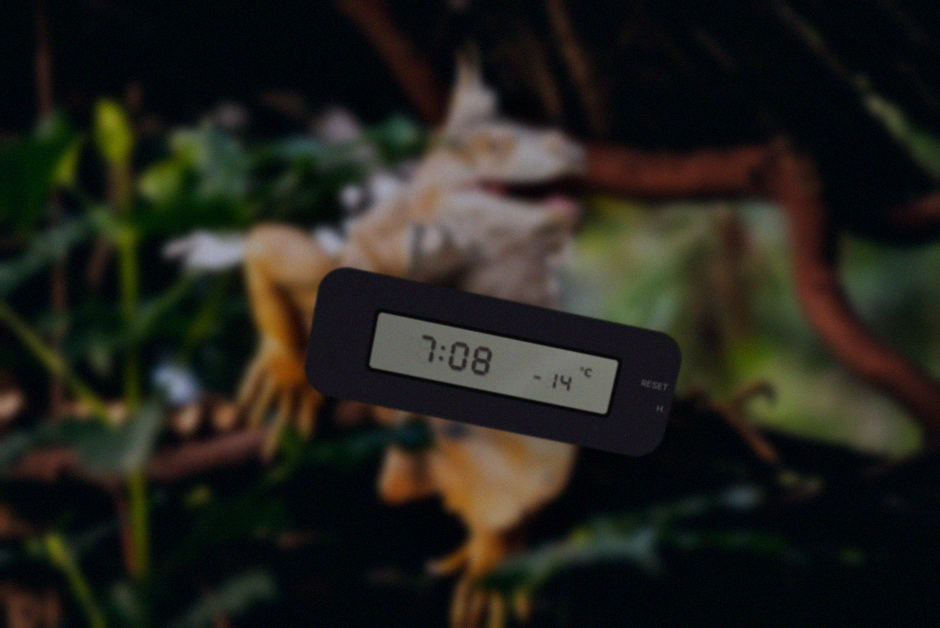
7:08
